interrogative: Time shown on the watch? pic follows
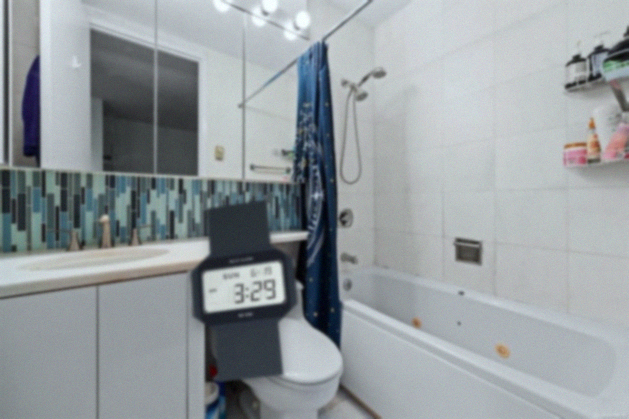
3:29
